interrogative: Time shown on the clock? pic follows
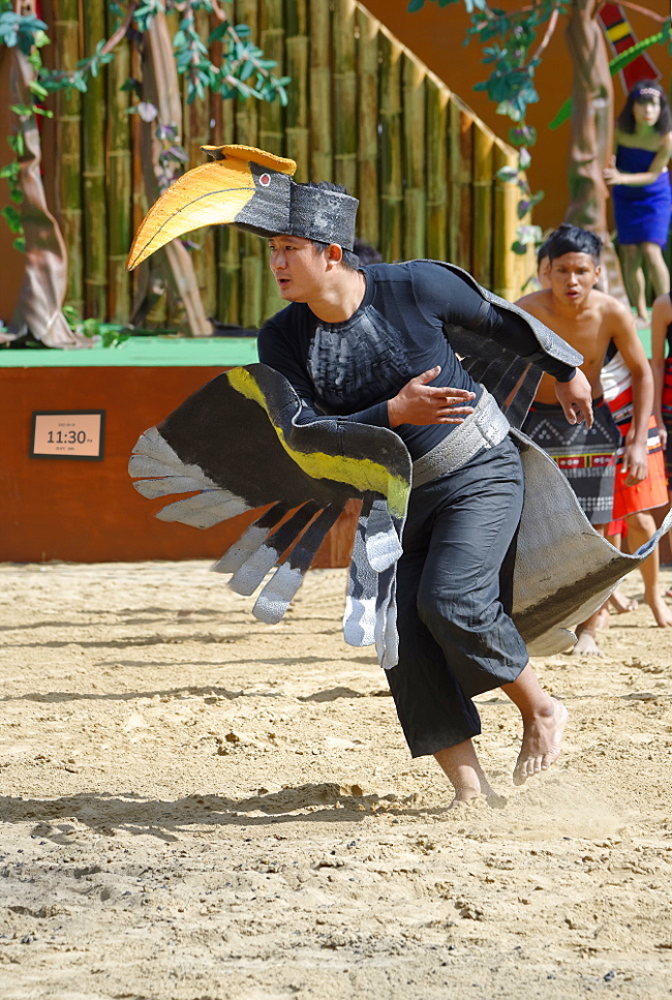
11:30
